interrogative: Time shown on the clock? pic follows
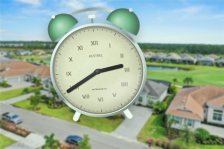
2:40
